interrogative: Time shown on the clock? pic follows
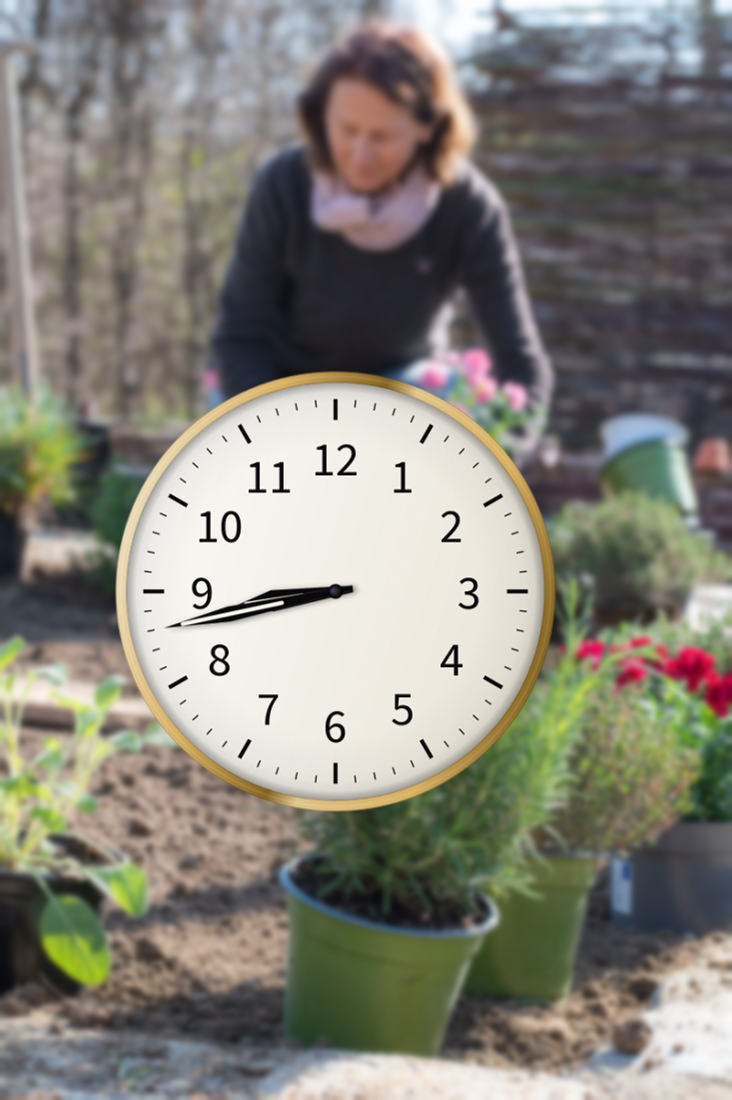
8:43
